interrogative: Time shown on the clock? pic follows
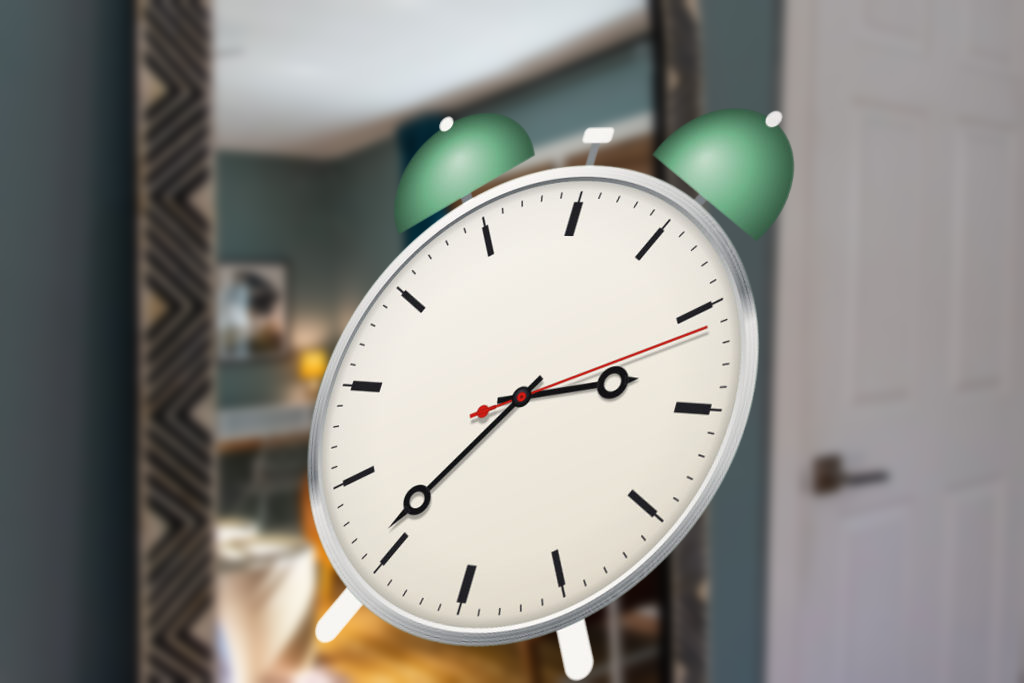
2:36:11
